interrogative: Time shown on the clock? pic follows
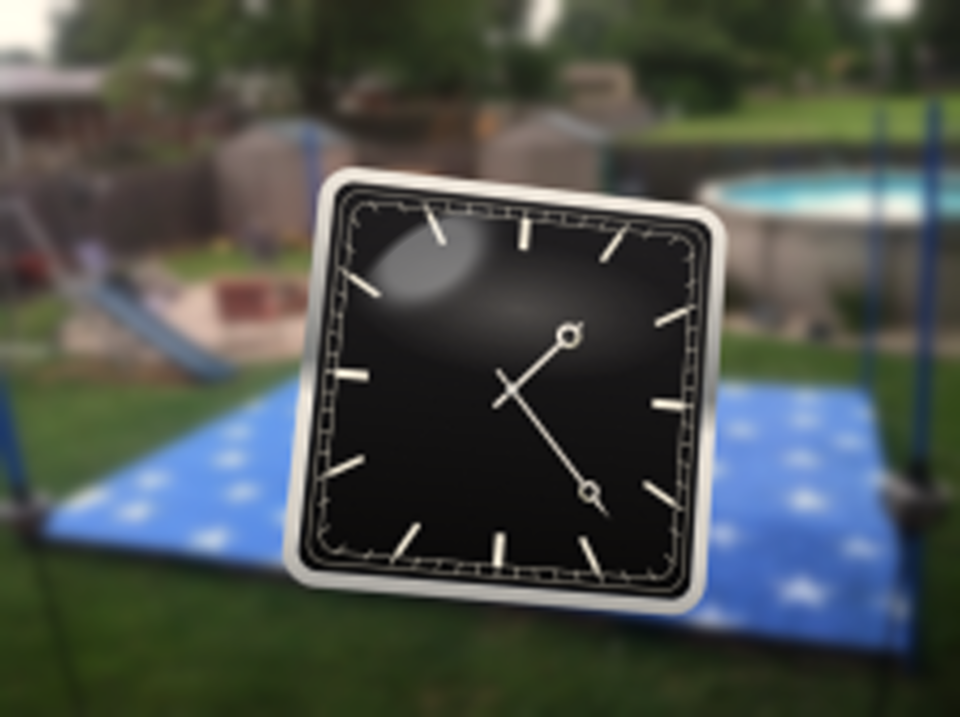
1:23
